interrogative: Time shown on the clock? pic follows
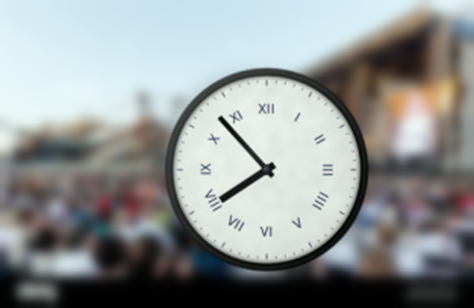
7:53
